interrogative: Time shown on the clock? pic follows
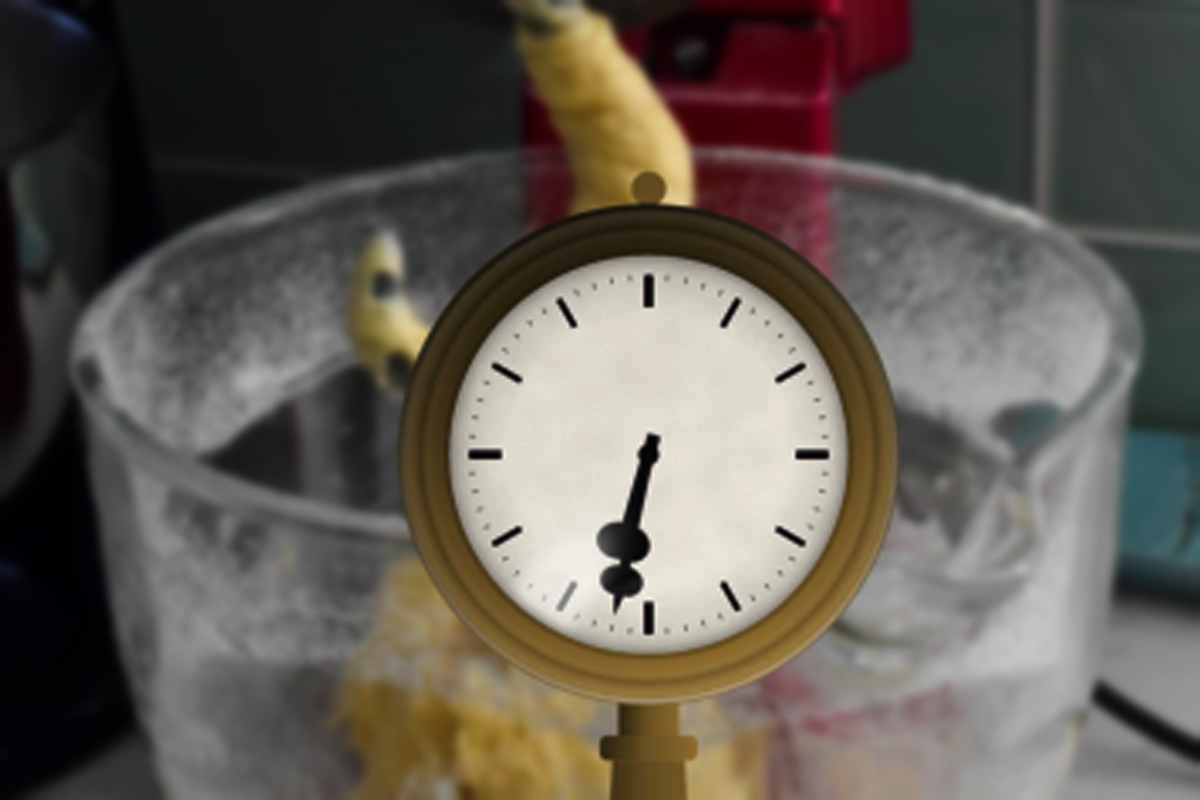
6:32
